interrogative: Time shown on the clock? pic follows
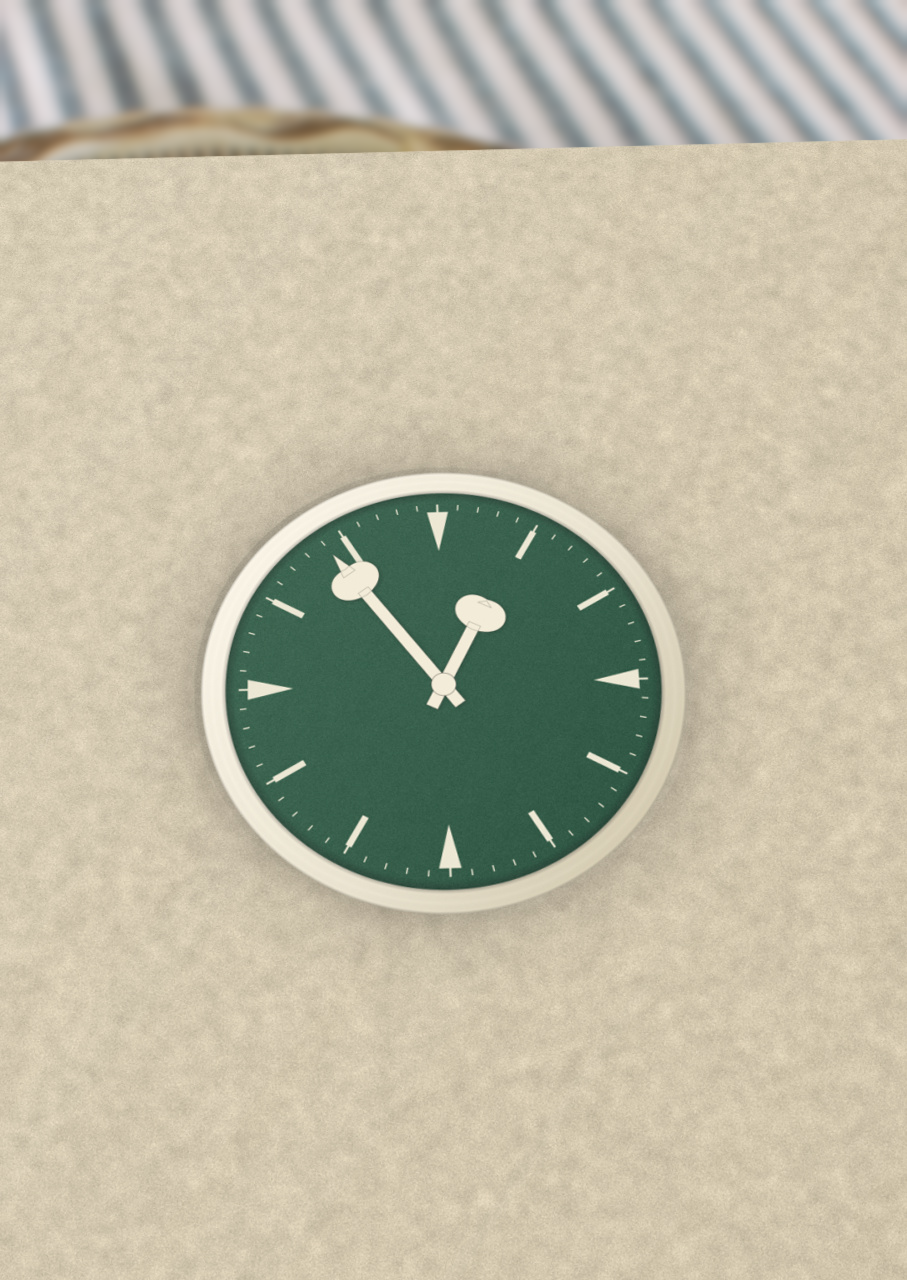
12:54
